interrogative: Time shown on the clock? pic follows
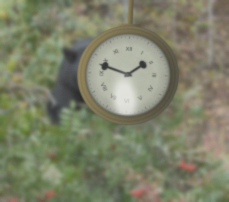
1:48
